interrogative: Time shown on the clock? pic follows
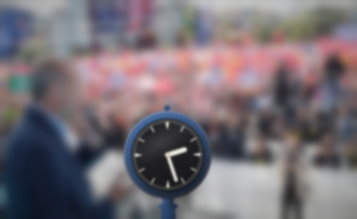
2:27
